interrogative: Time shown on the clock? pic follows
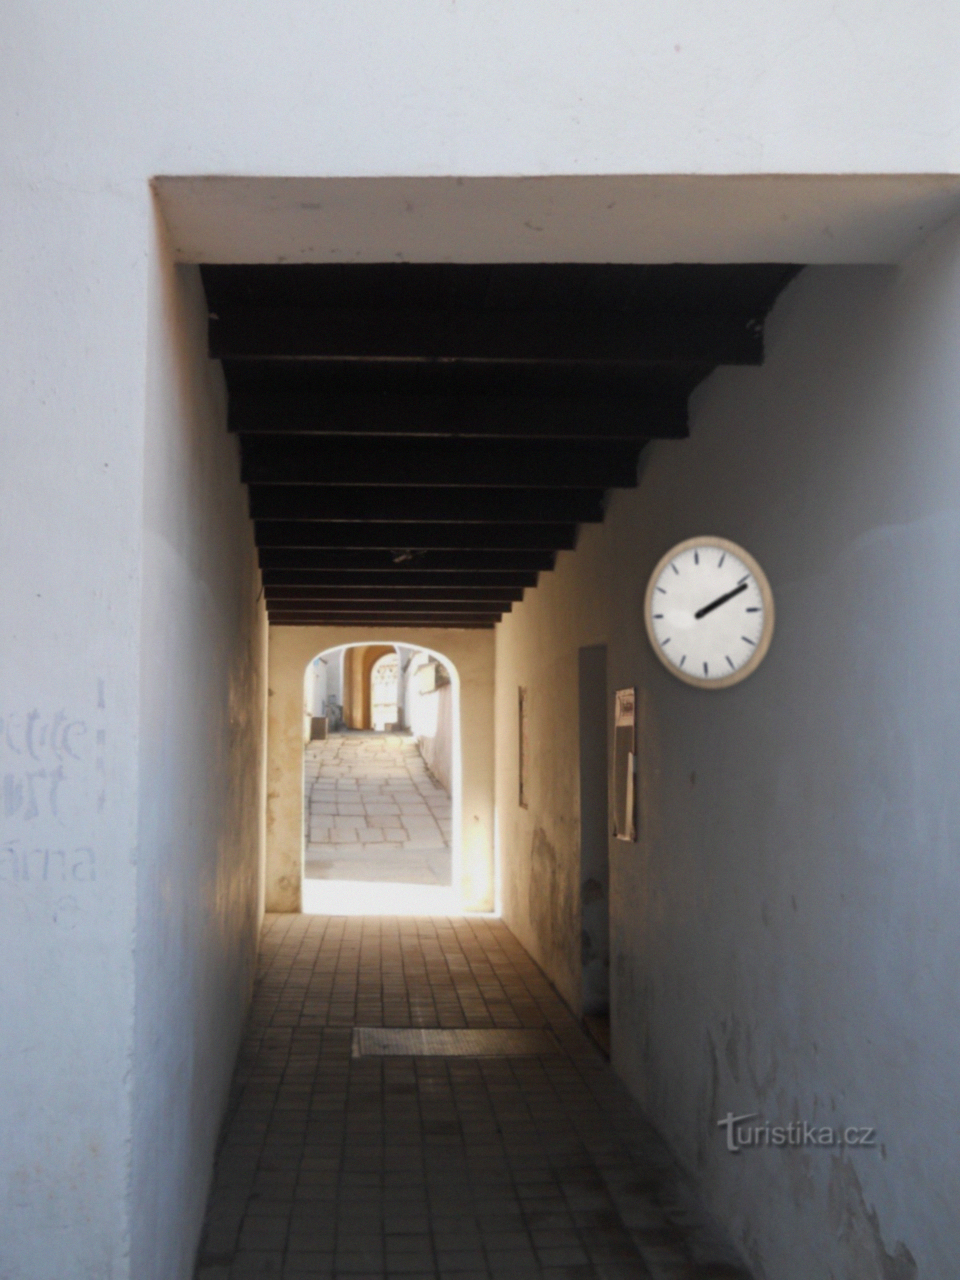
2:11
